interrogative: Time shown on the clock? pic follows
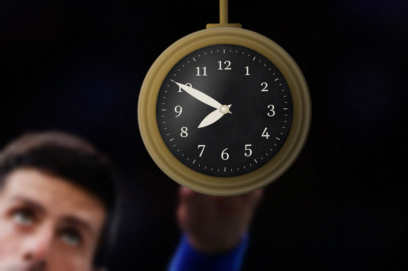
7:50
